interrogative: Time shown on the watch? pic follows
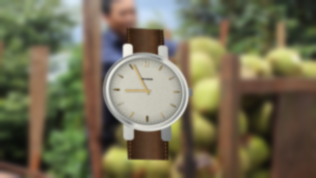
8:56
